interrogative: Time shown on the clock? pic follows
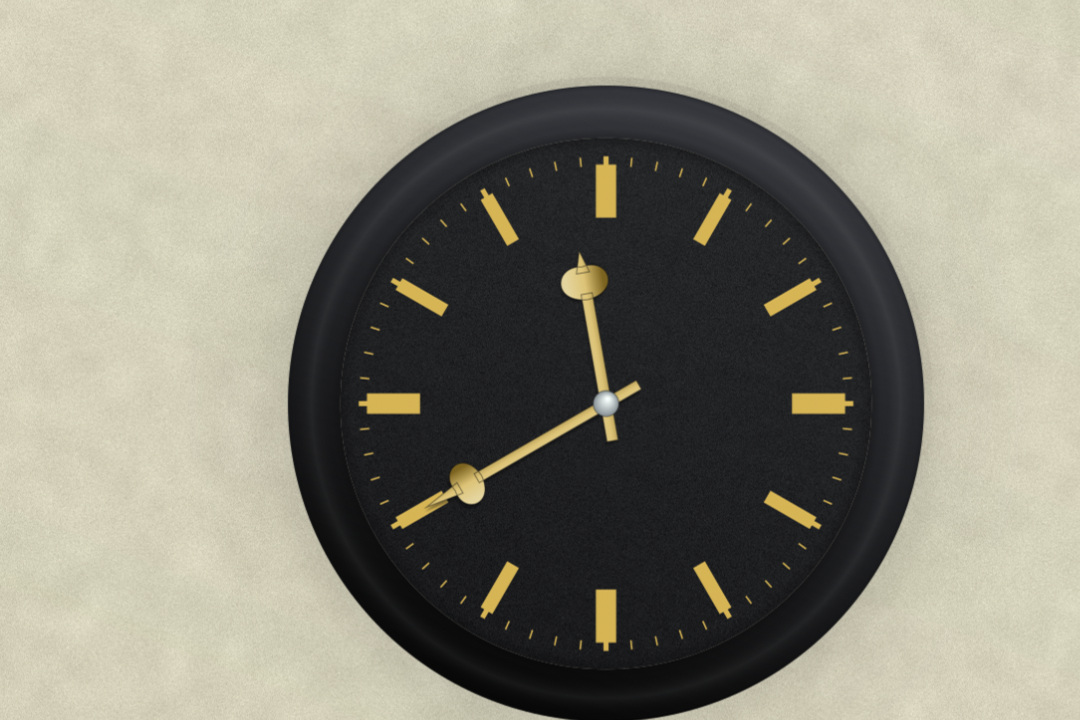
11:40
